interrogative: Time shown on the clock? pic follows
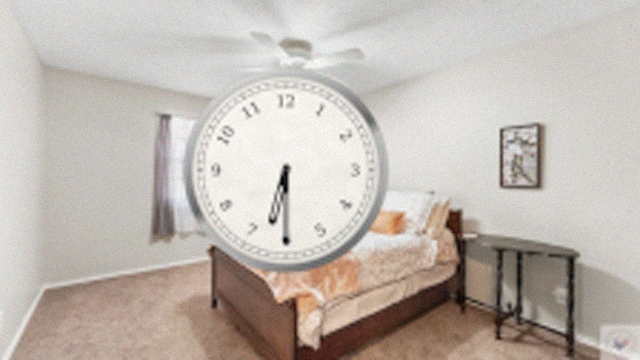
6:30
